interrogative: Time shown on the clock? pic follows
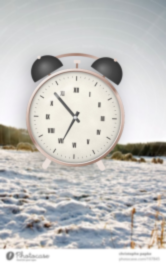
6:53
